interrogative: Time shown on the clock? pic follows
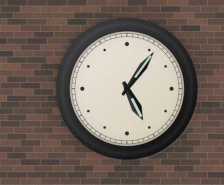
5:06
